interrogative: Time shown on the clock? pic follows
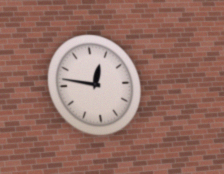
12:47
